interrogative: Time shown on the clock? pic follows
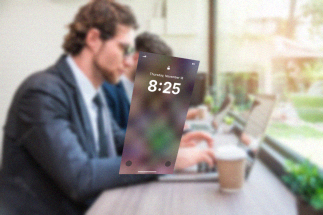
8:25
